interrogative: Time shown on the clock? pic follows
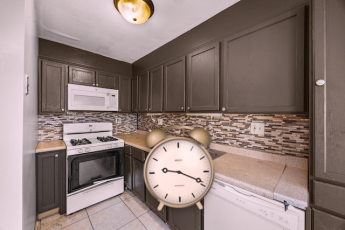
9:19
